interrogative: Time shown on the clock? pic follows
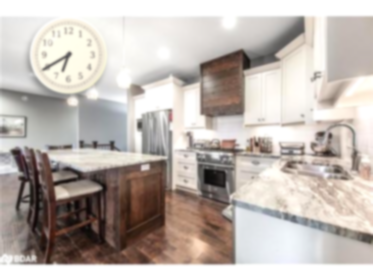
6:40
